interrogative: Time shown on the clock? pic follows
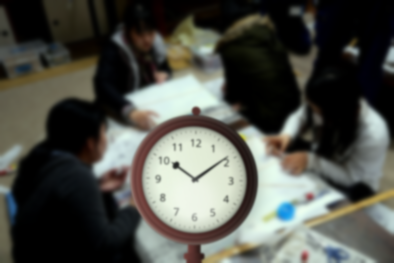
10:09
